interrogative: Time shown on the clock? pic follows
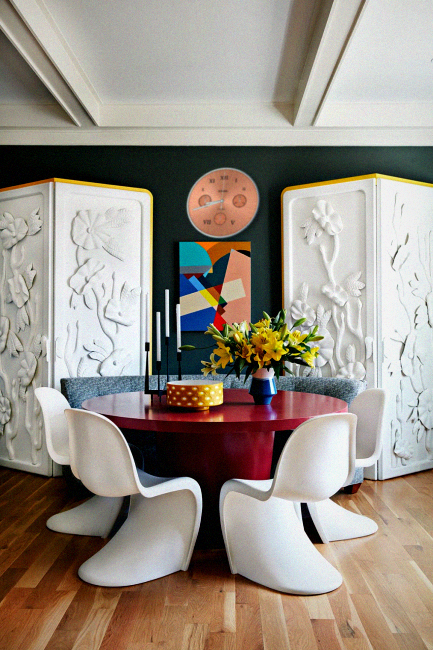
8:42
